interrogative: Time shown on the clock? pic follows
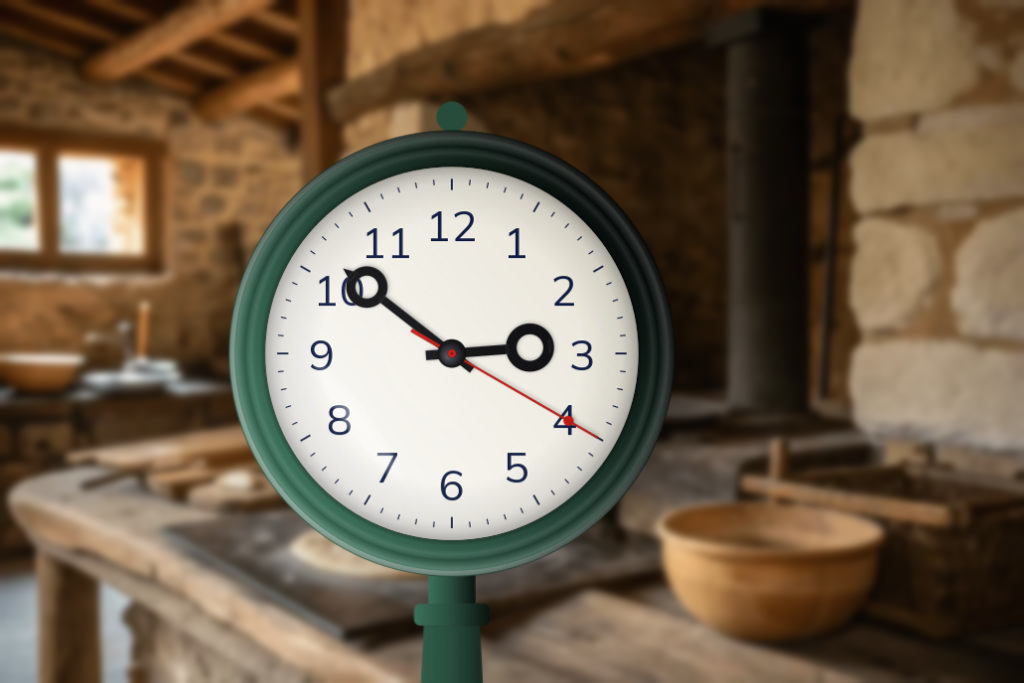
2:51:20
